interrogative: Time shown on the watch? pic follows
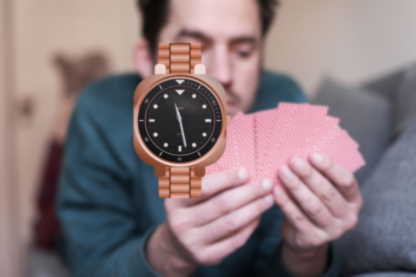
11:28
